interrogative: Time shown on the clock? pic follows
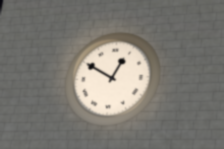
12:50
